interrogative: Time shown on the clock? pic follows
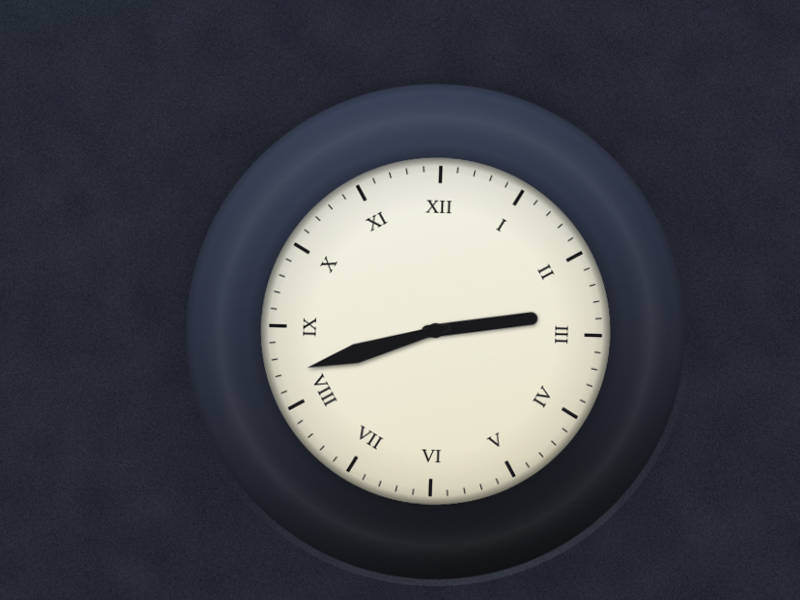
2:42
